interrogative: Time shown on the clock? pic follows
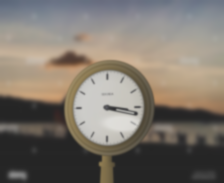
3:17
